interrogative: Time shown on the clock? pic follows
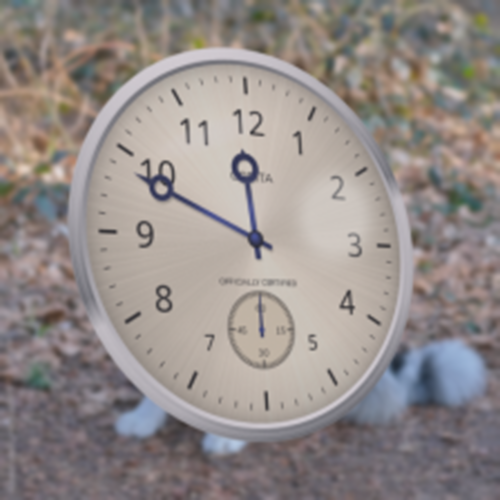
11:49
